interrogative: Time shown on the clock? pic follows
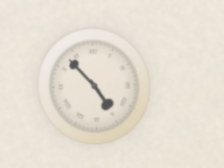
4:53
